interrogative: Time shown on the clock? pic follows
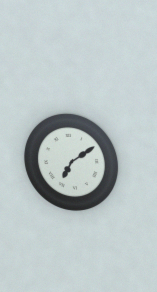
7:10
